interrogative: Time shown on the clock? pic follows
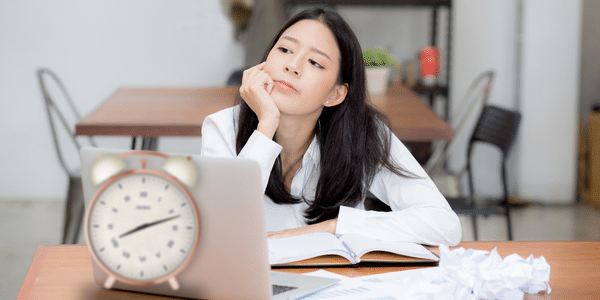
8:12
